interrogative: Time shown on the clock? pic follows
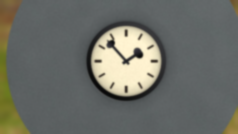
1:53
